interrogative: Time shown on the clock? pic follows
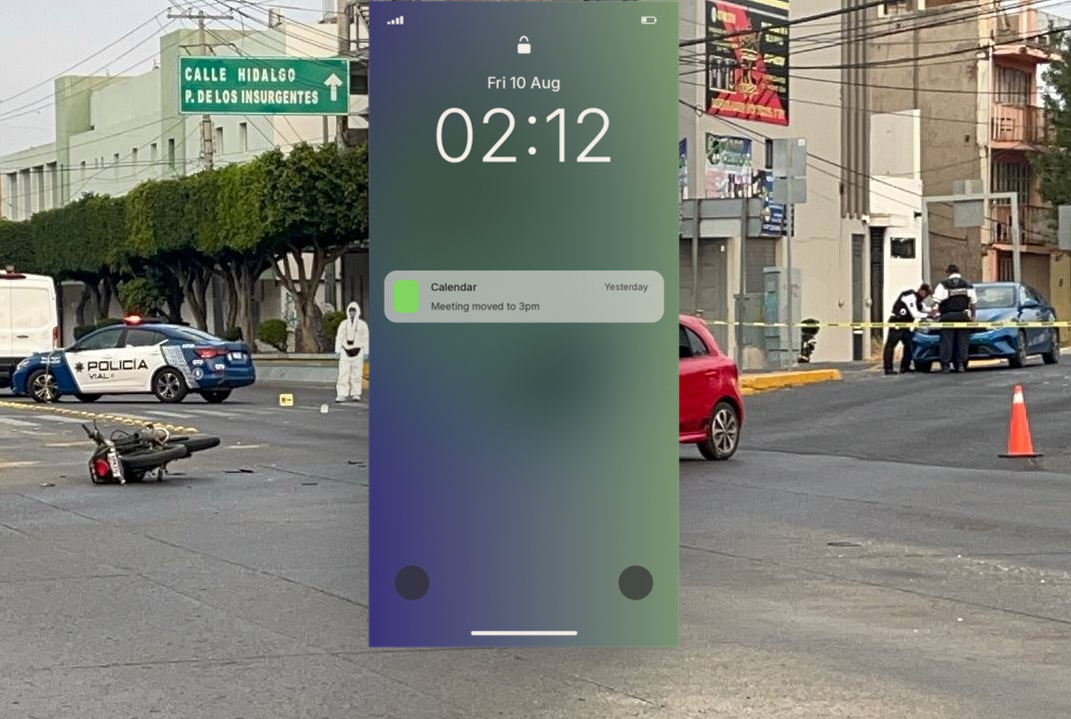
2:12
